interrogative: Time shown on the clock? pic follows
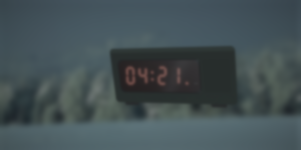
4:21
